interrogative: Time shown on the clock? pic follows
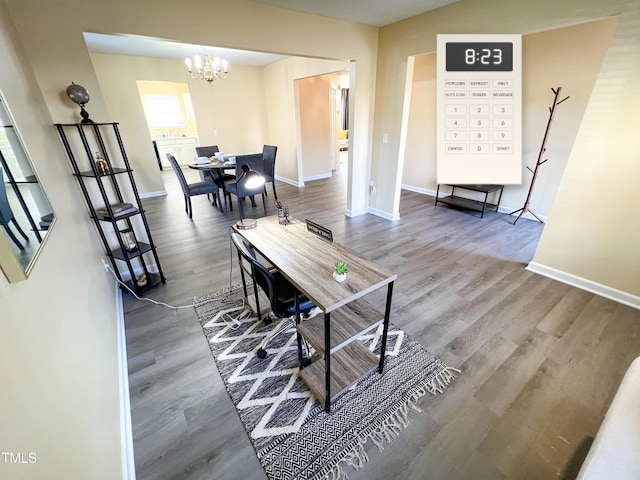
8:23
